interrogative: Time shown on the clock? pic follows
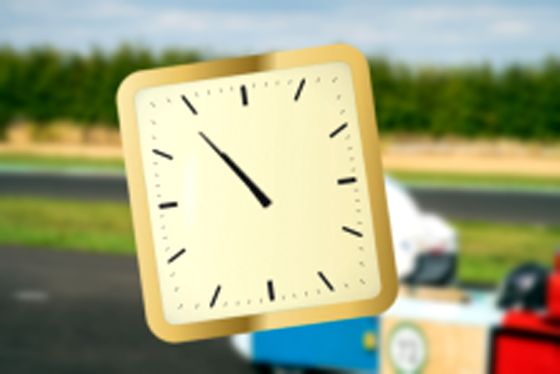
10:54
